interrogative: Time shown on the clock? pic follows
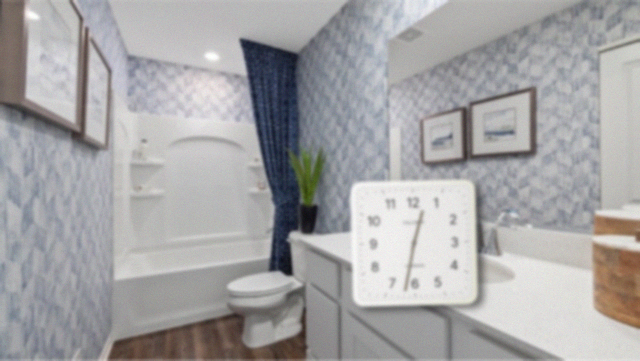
12:32
